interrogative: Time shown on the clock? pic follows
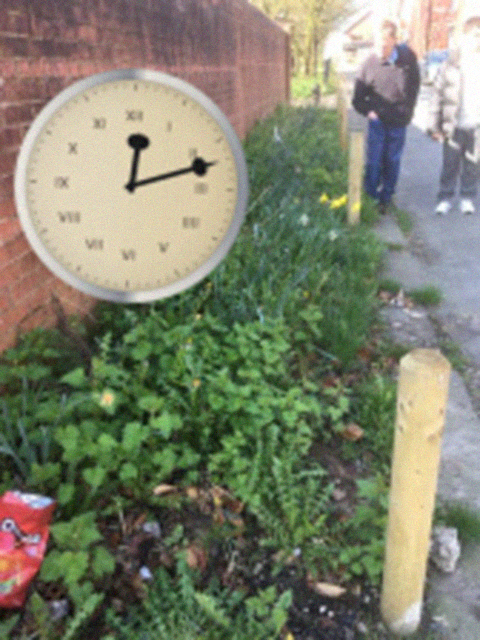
12:12
